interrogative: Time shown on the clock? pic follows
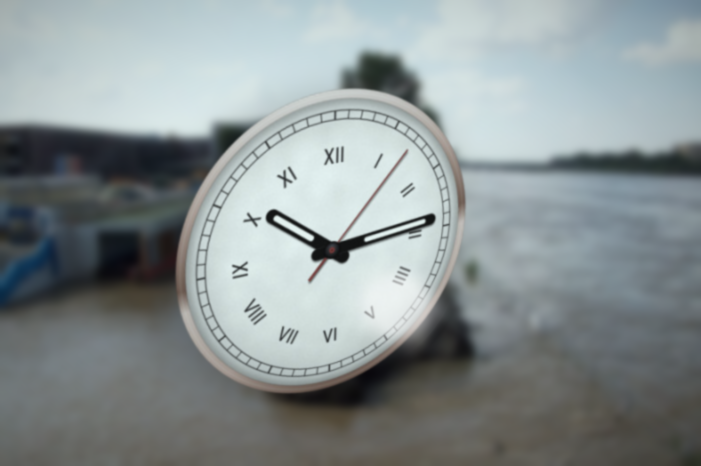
10:14:07
